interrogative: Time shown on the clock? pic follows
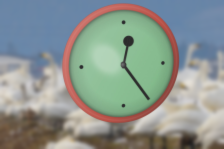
12:24
